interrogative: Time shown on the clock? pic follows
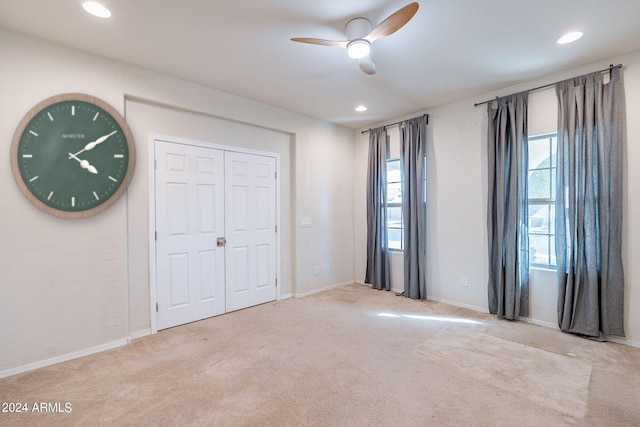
4:10
